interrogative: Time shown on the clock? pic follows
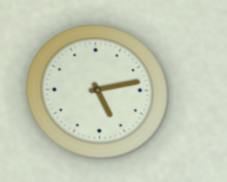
5:13
